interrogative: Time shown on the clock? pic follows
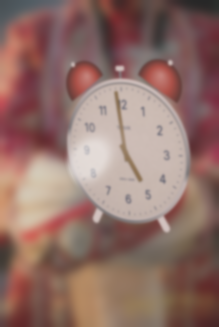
4:59
